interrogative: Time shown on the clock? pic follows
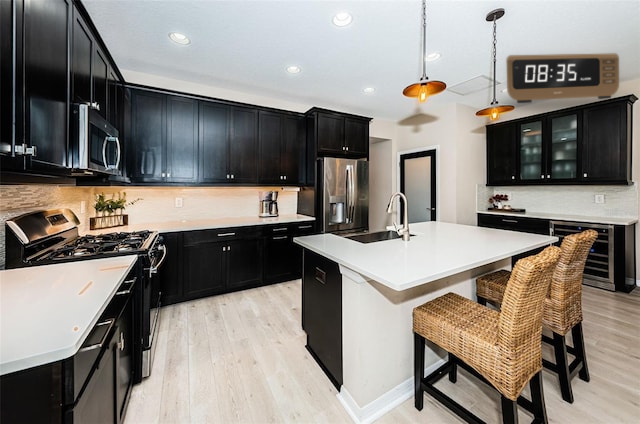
8:35
